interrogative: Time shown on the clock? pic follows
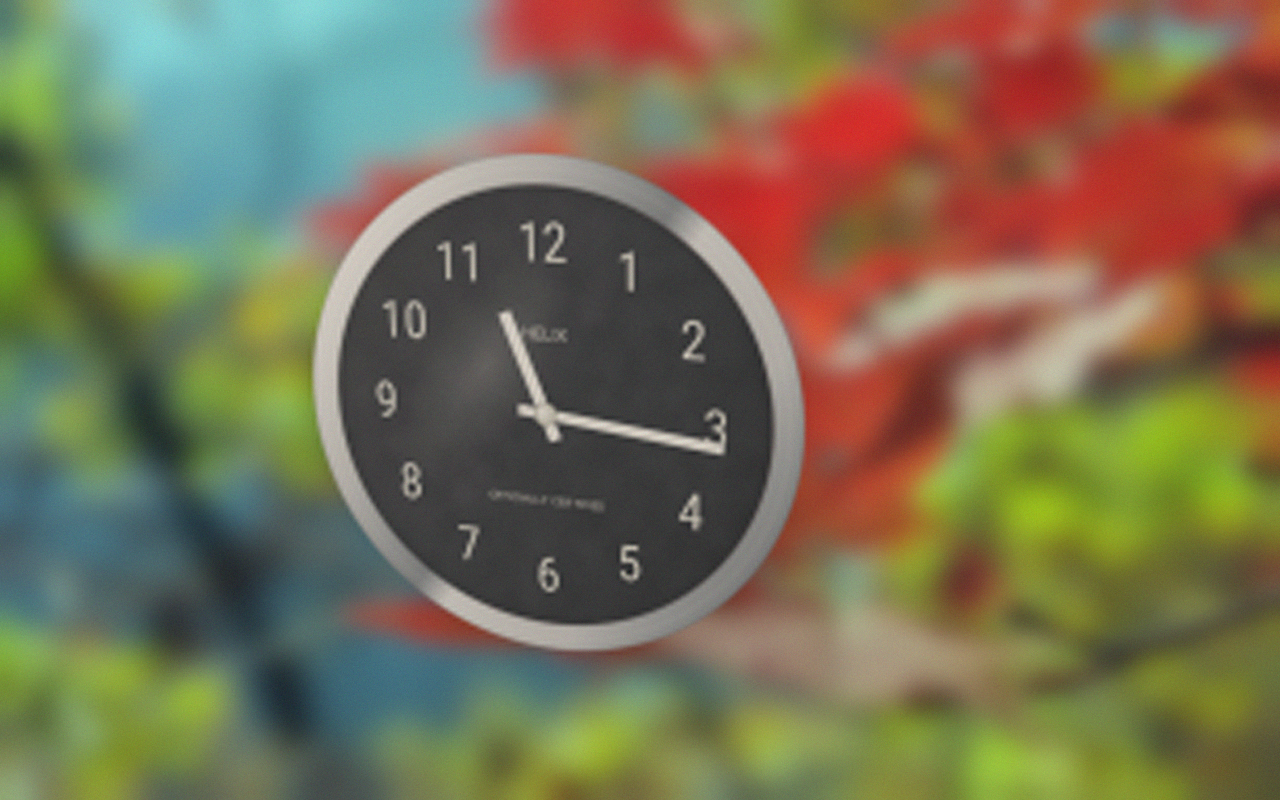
11:16
